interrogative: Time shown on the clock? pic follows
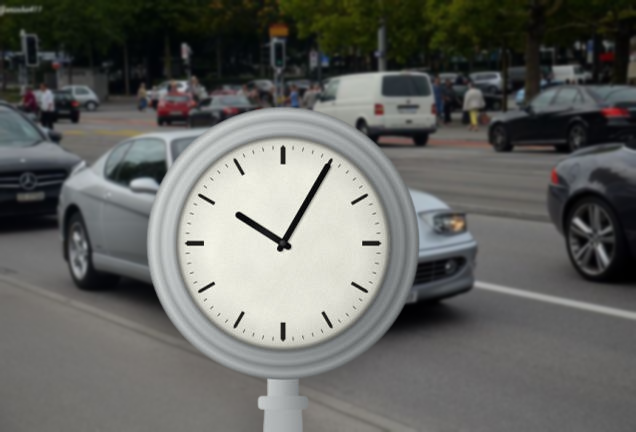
10:05
